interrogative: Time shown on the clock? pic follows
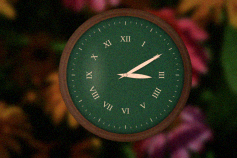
3:10
